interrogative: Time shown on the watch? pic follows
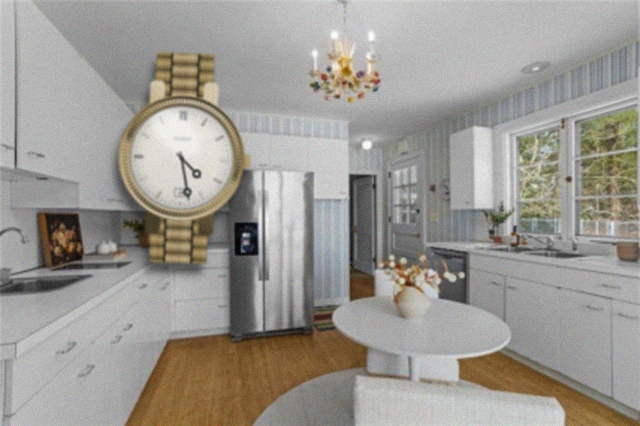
4:28
